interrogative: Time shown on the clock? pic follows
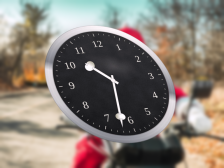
10:32
